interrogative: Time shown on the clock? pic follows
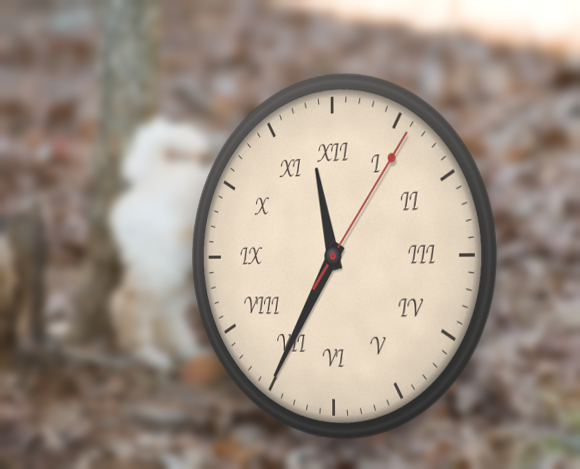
11:35:06
